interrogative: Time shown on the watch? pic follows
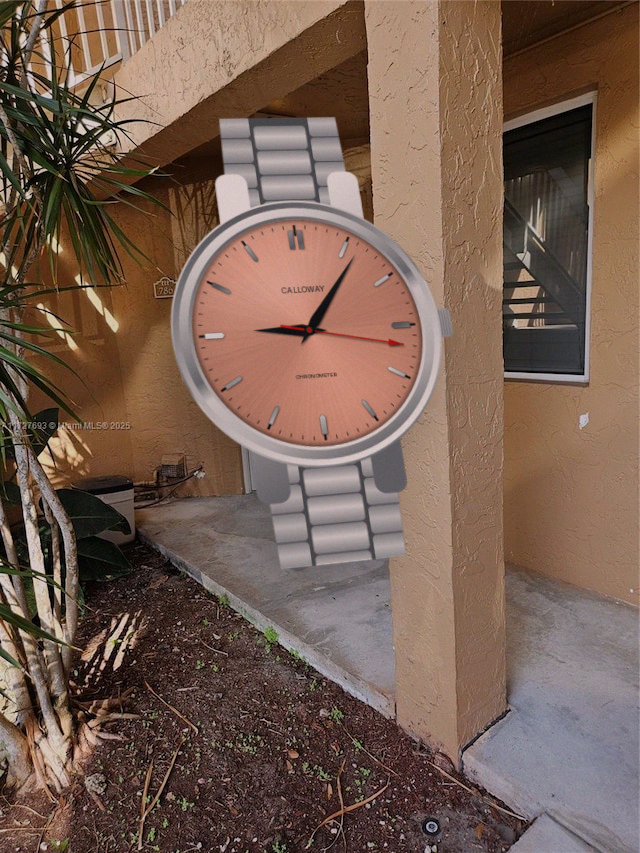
9:06:17
